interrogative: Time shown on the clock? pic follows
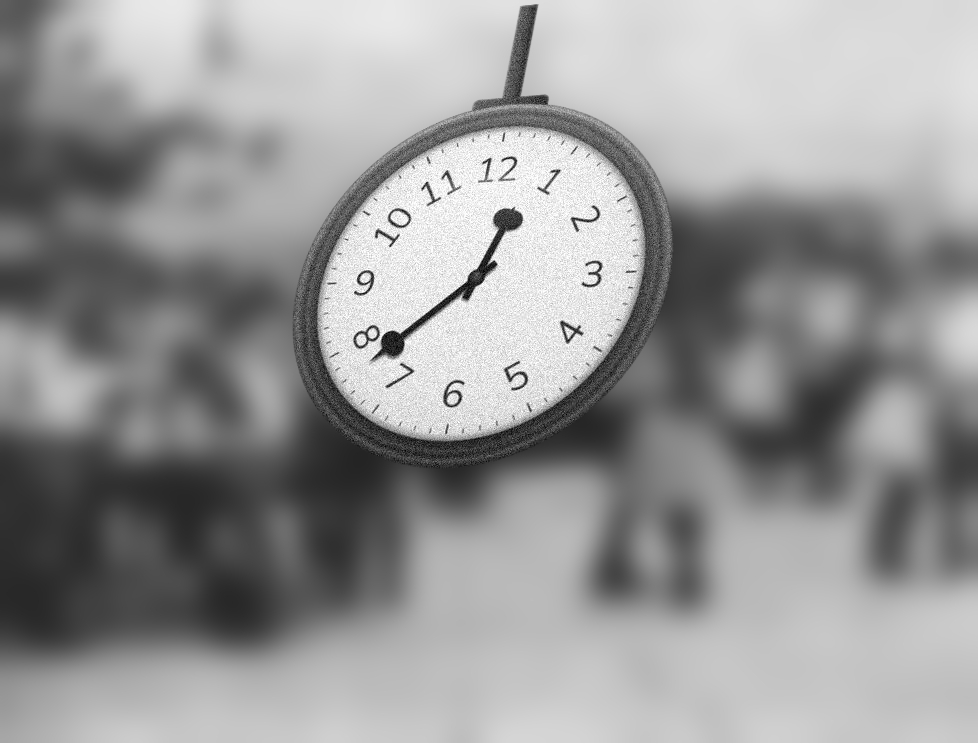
12:38
